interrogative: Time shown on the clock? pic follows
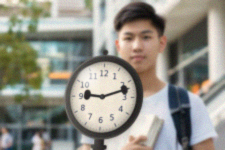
9:12
